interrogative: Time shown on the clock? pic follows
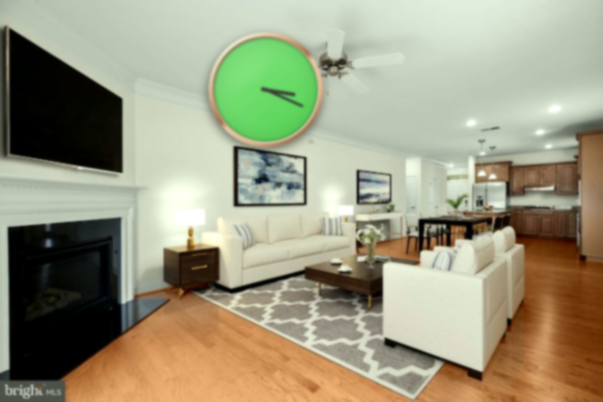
3:19
